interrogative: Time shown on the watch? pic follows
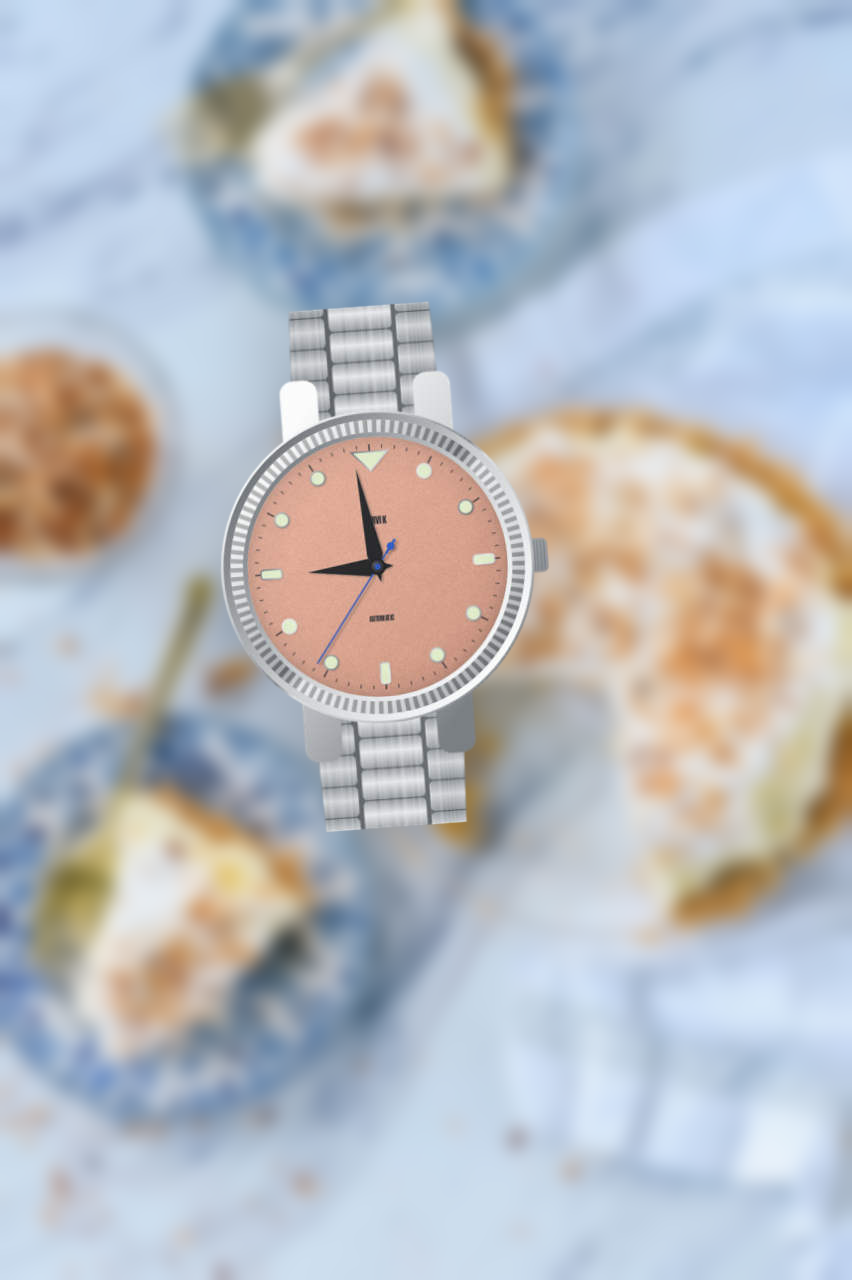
8:58:36
